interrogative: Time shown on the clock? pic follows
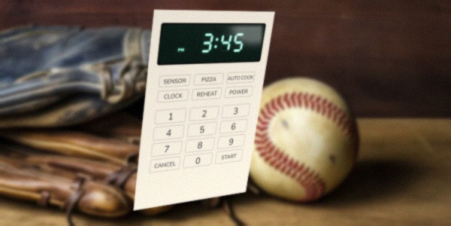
3:45
